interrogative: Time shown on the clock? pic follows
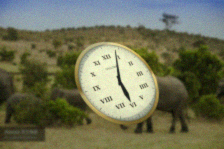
6:04
